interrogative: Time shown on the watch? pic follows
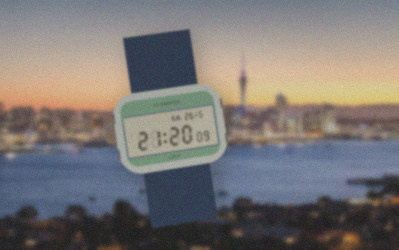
21:20:09
